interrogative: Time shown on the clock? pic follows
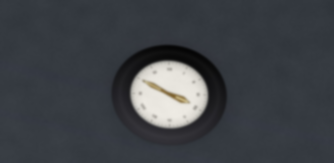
3:50
